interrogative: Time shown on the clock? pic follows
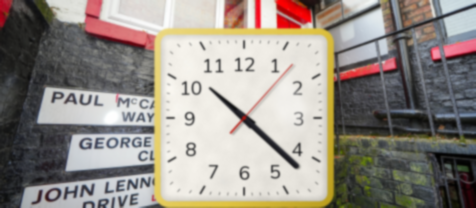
10:22:07
